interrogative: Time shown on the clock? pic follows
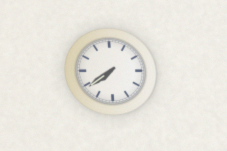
7:39
